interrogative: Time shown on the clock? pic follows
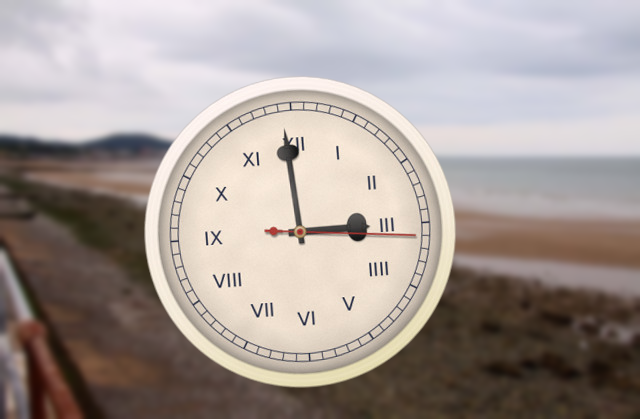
2:59:16
